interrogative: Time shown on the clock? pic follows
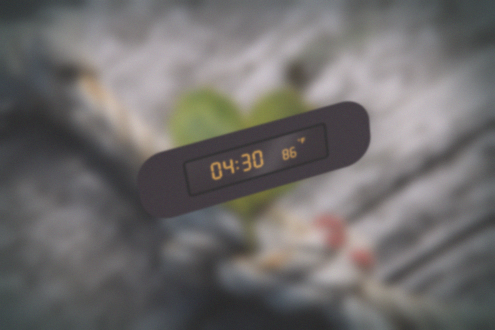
4:30
